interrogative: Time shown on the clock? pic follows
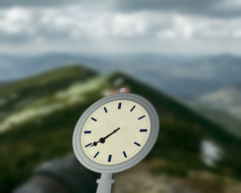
7:39
